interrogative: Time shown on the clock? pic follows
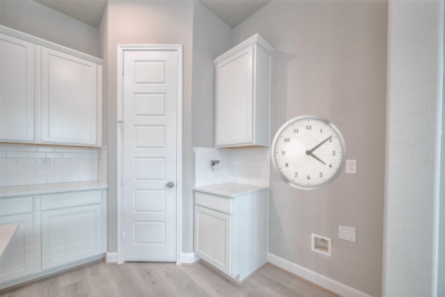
4:09
